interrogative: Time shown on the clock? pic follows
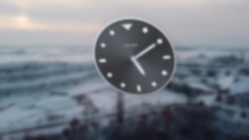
5:10
